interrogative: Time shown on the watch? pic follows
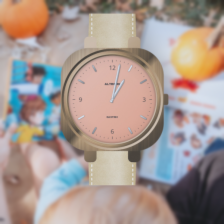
1:02
